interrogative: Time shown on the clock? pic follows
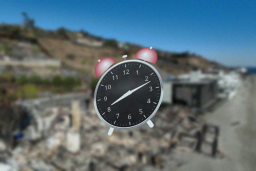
8:12
